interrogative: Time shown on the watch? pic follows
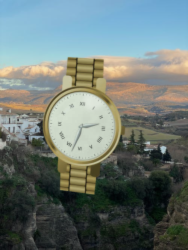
2:33
